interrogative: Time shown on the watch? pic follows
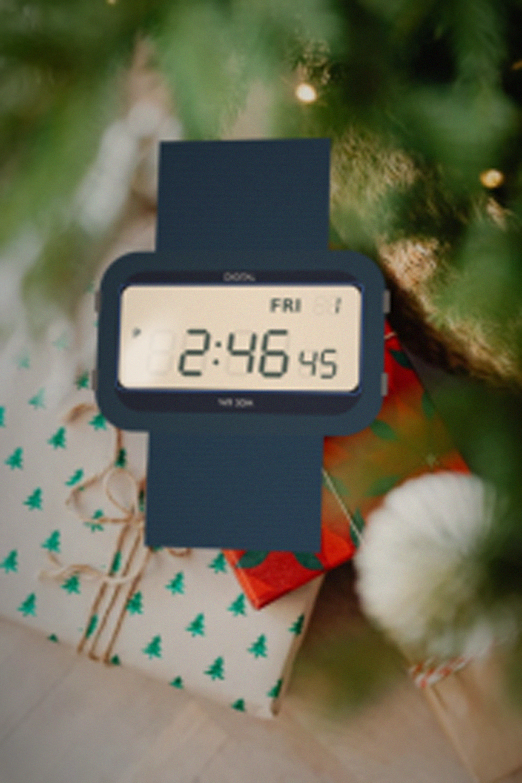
2:46:45
